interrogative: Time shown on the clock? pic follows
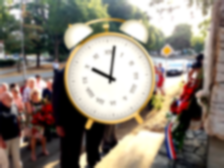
10:02
